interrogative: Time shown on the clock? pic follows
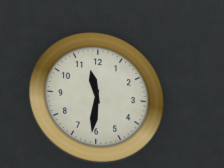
11:31
